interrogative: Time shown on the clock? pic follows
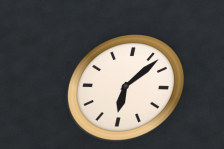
6:07
